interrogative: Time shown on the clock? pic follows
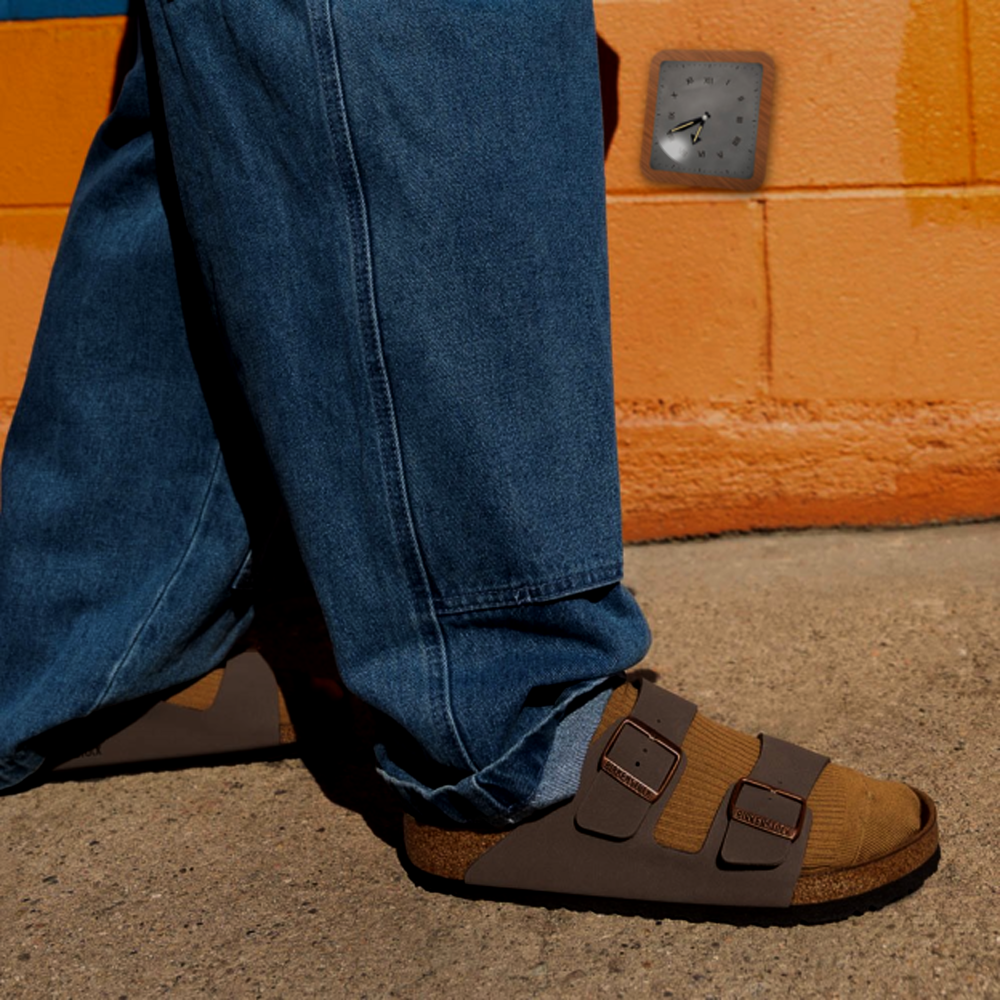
6:41
